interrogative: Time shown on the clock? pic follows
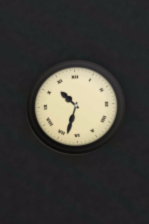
10:33
